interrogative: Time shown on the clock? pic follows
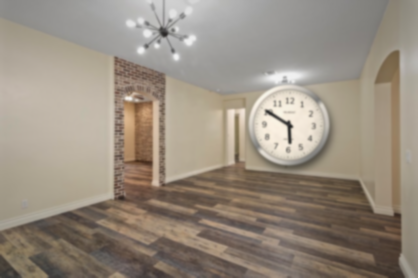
5:50
